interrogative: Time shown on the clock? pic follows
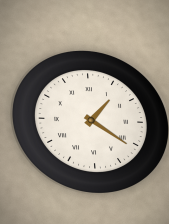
1:21
